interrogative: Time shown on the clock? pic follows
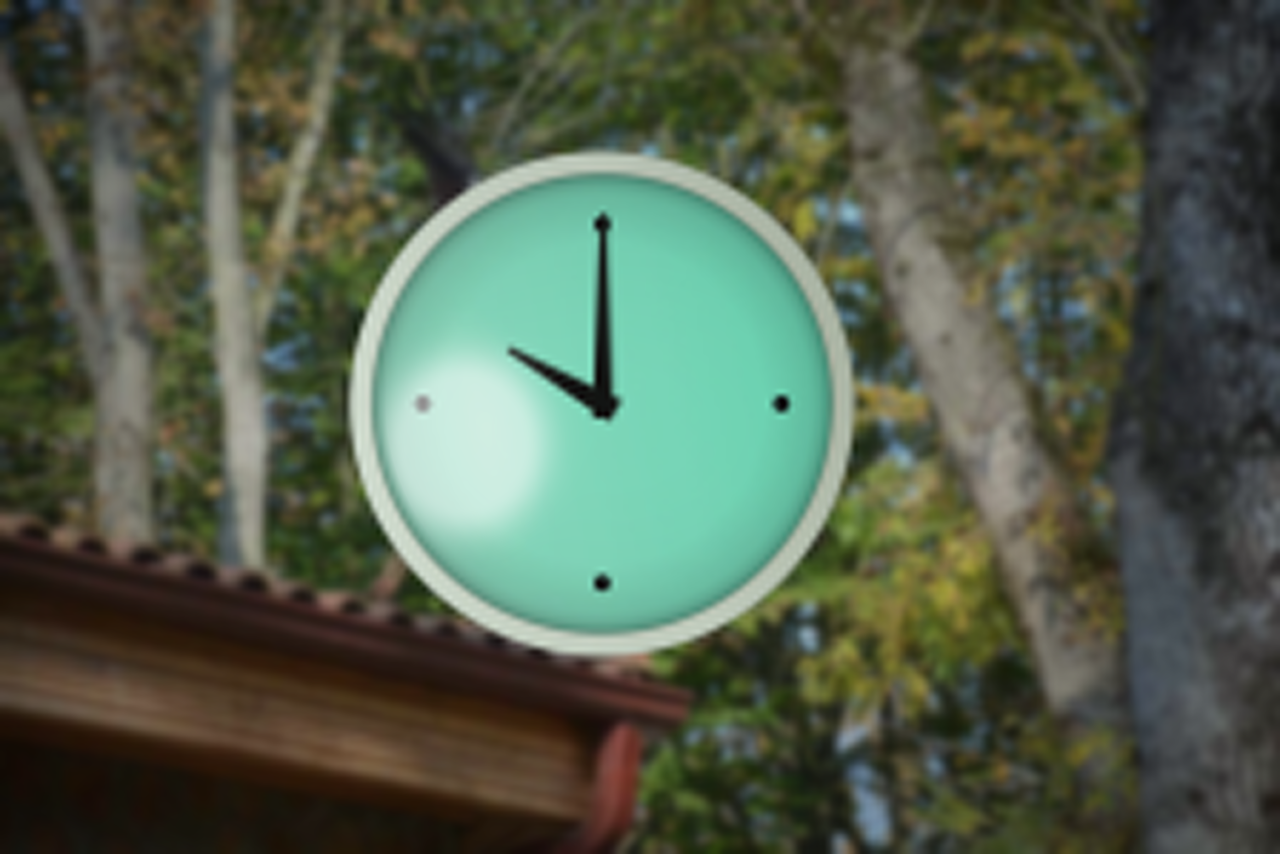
10:00
